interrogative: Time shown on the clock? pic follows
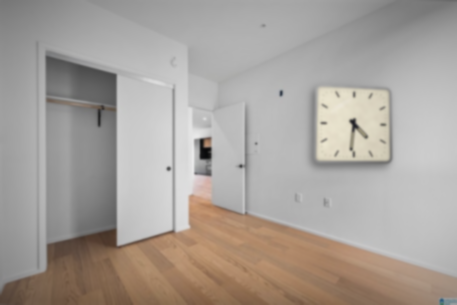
4:31
